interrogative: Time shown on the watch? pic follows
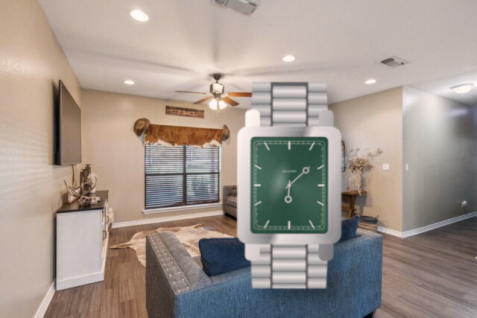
6:08
